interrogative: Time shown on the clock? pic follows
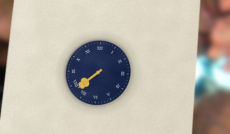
7:38
